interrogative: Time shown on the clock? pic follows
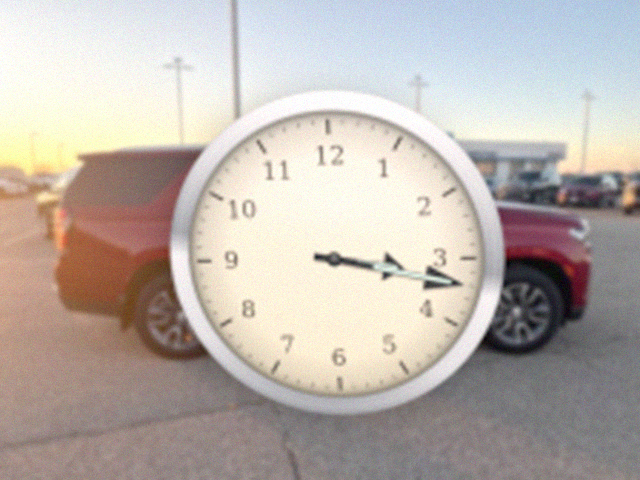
3:17
